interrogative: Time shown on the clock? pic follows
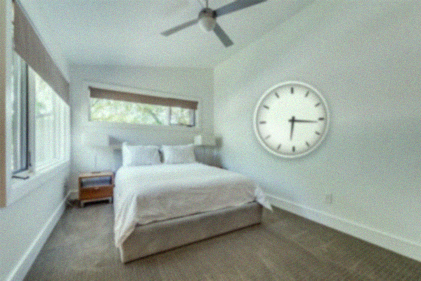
6:16
